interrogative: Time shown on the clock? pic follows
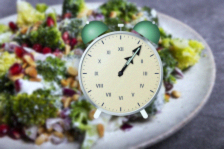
1:06
